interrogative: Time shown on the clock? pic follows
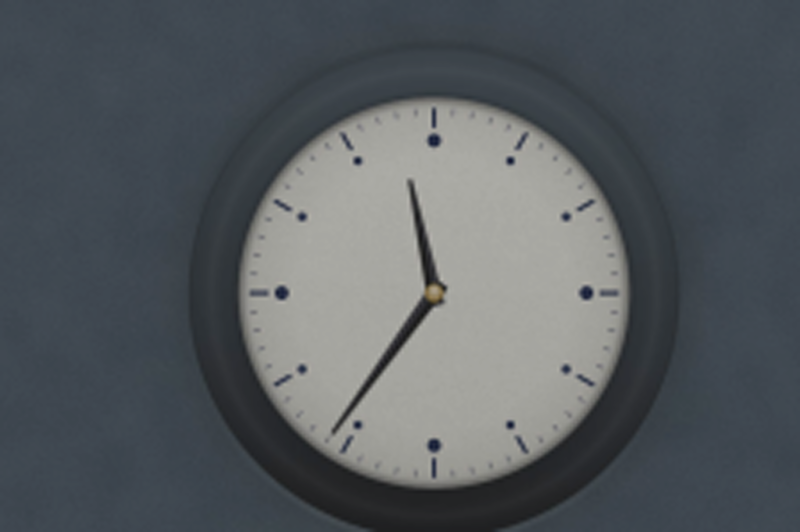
11:36
